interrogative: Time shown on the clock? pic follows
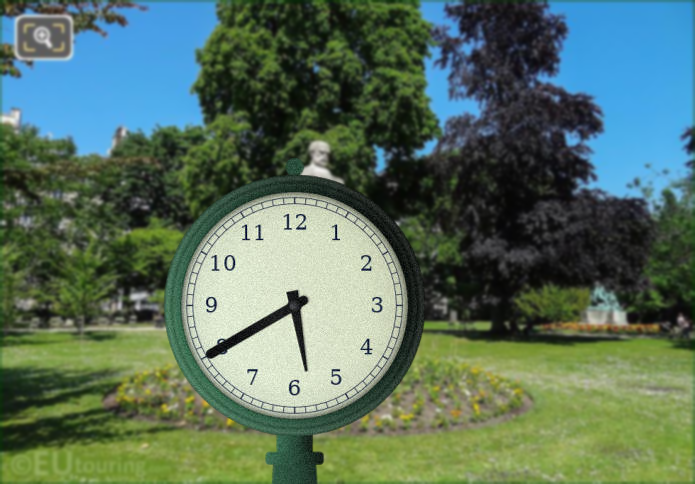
5:40
